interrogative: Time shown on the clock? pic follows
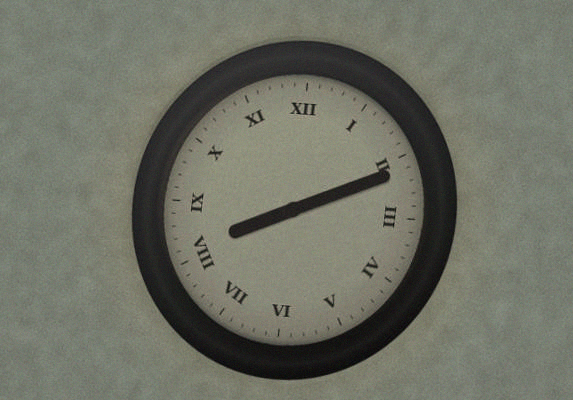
8:11
